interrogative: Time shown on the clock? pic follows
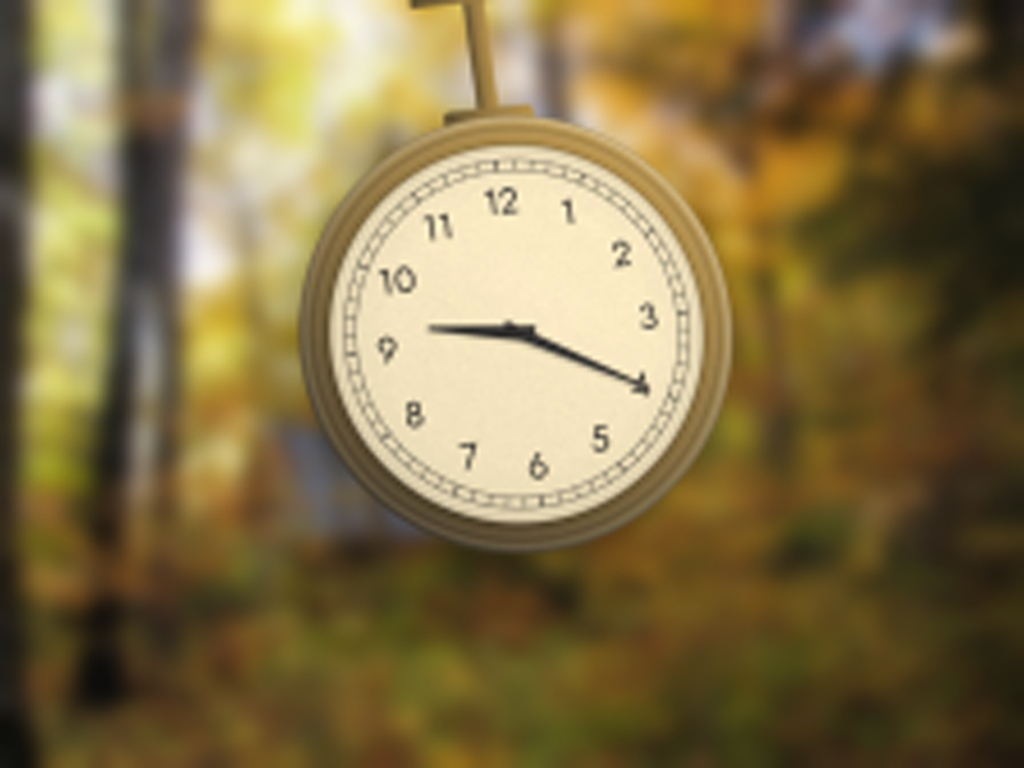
9:20
